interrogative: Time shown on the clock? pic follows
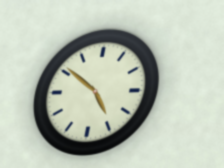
4:51
